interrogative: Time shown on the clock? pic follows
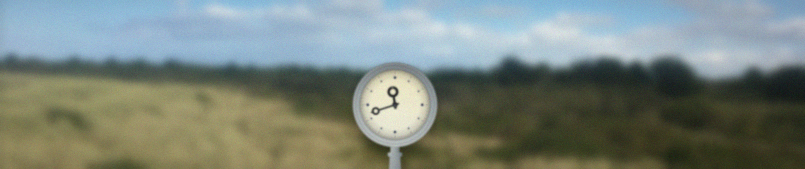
11:42
